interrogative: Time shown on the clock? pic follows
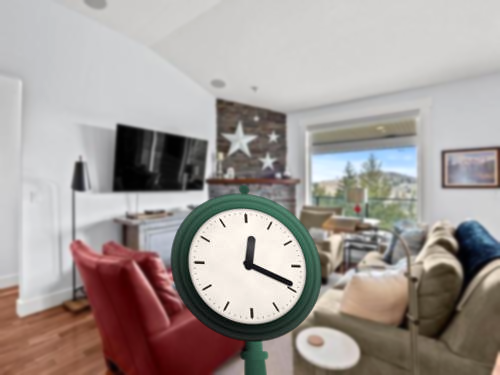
12:19
